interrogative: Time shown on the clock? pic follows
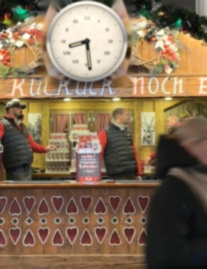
8:29
